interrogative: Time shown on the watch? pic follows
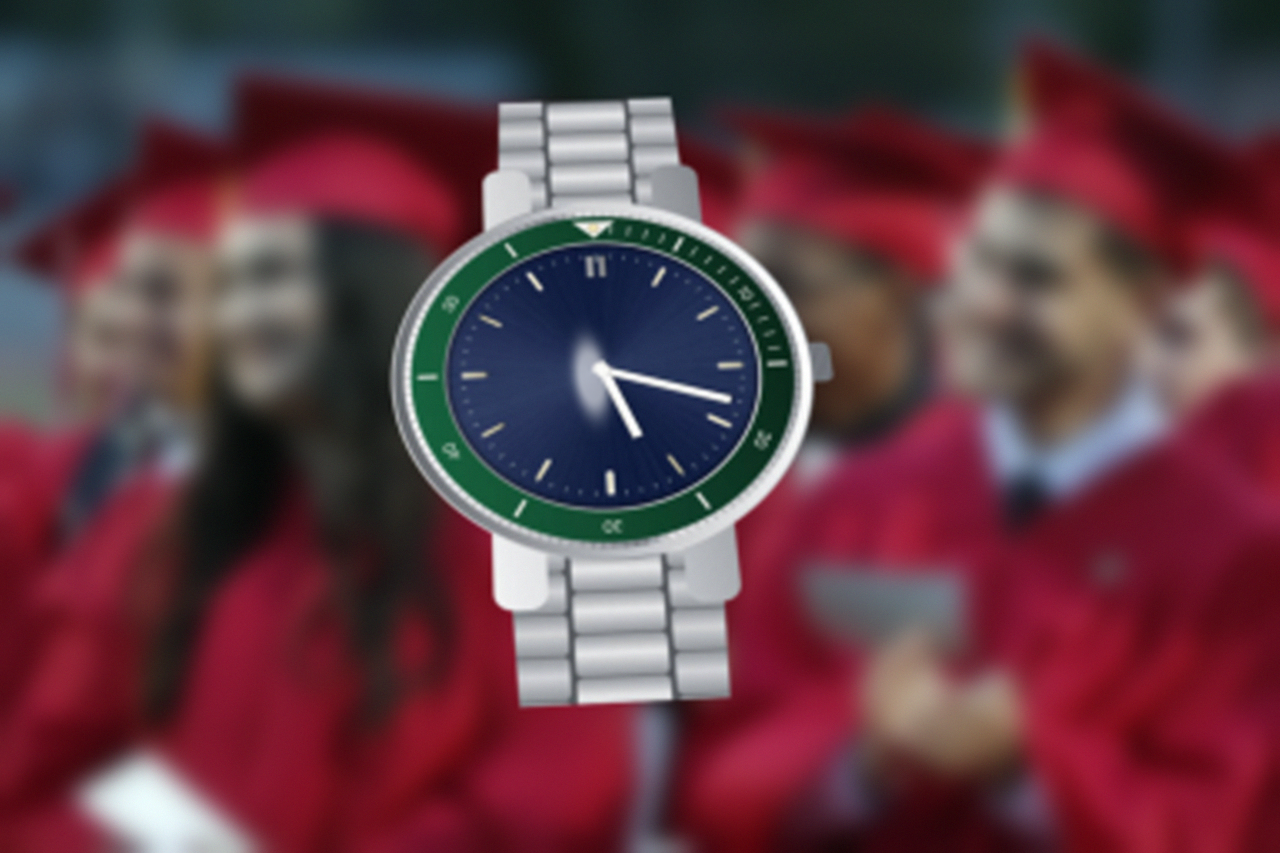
5:18
